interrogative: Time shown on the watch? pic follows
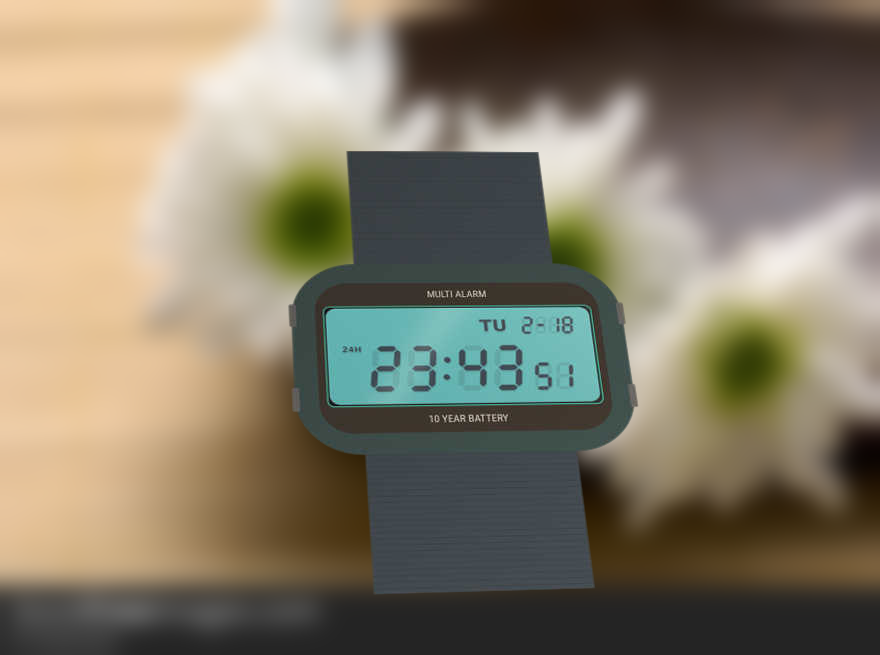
23:43:51
